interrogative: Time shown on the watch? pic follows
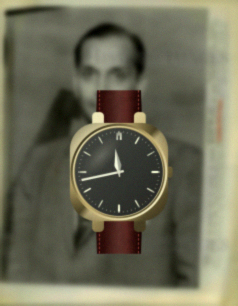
11:43
